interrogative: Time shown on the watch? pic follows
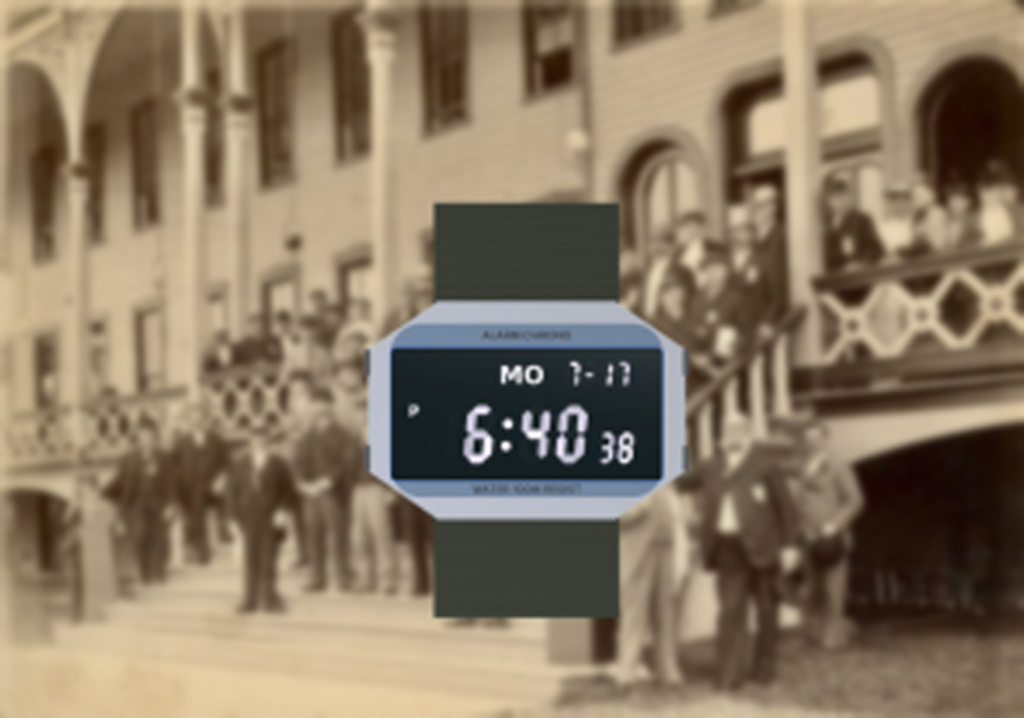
6:40:38
